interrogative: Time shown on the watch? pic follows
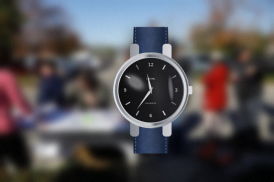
11:36
